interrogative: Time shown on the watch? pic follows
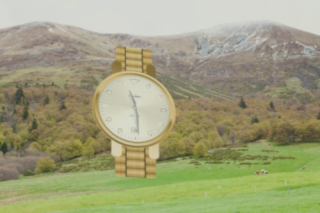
11:29
